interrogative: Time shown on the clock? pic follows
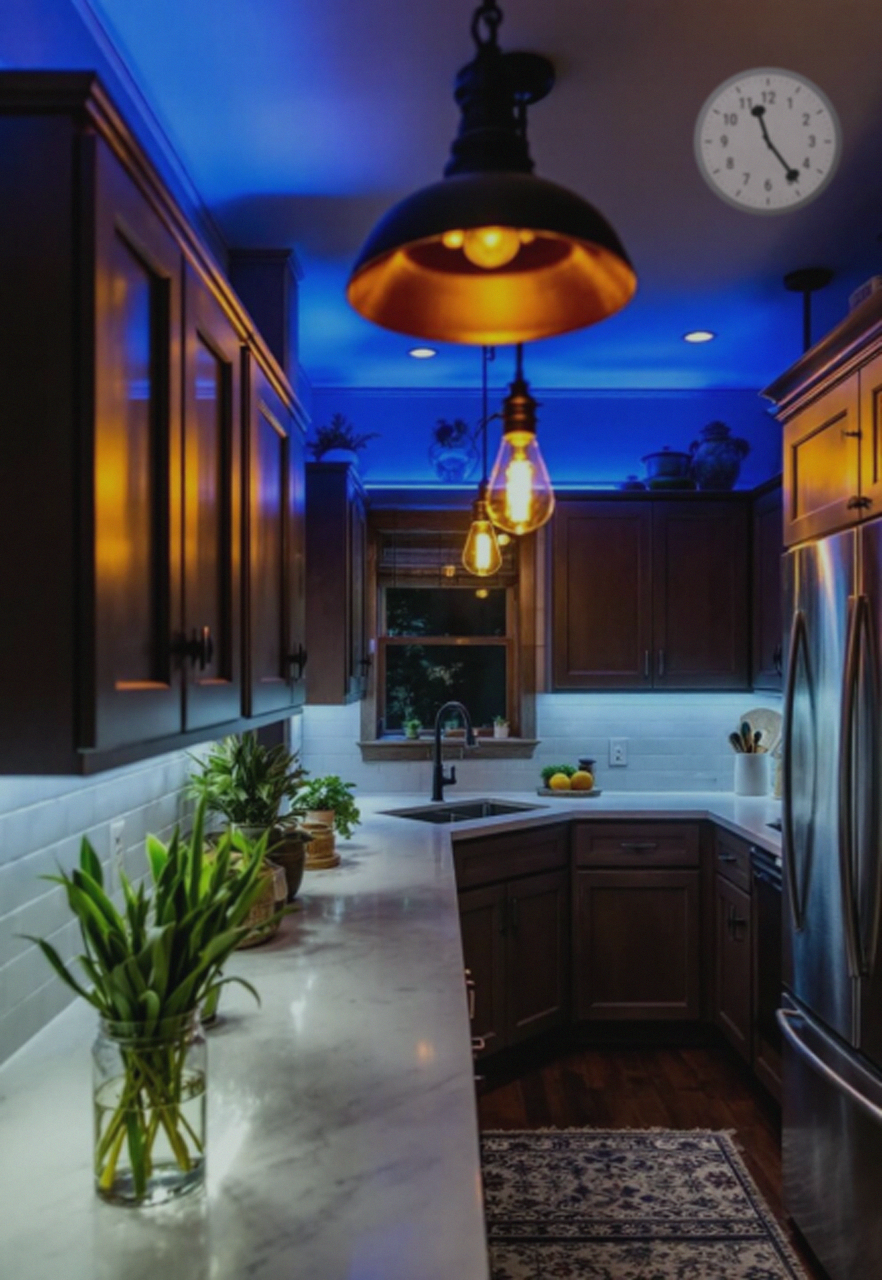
11:24
